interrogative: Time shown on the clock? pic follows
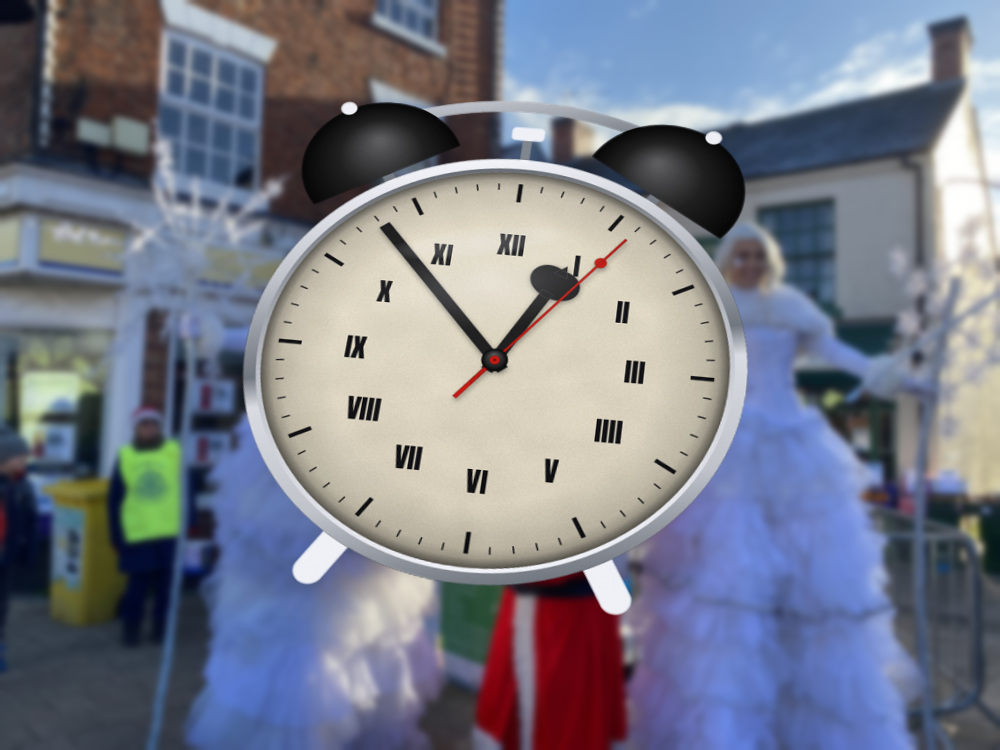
12:53:06
